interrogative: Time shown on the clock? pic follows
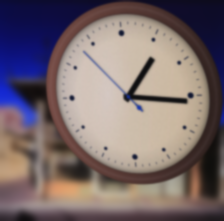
1:15:53
